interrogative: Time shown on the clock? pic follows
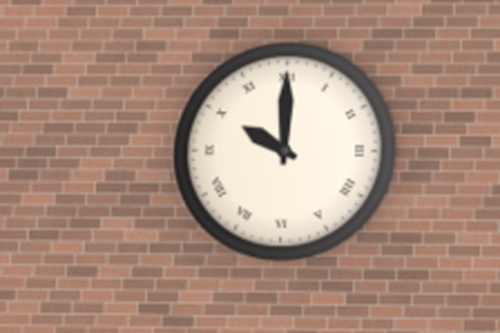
10:00
